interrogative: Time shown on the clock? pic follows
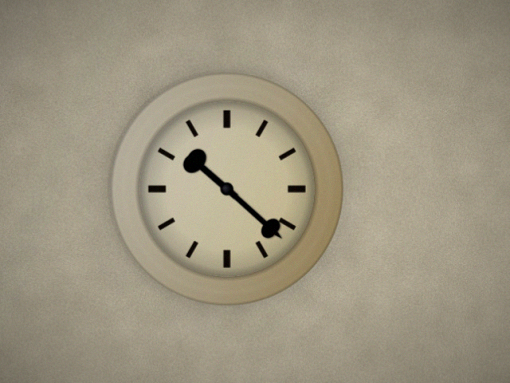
10:22
